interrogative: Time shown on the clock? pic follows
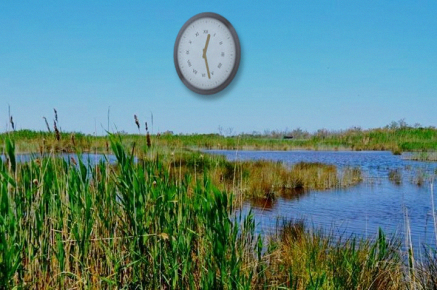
12:27
